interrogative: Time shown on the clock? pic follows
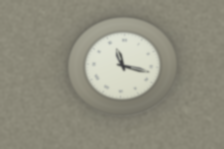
11:17
